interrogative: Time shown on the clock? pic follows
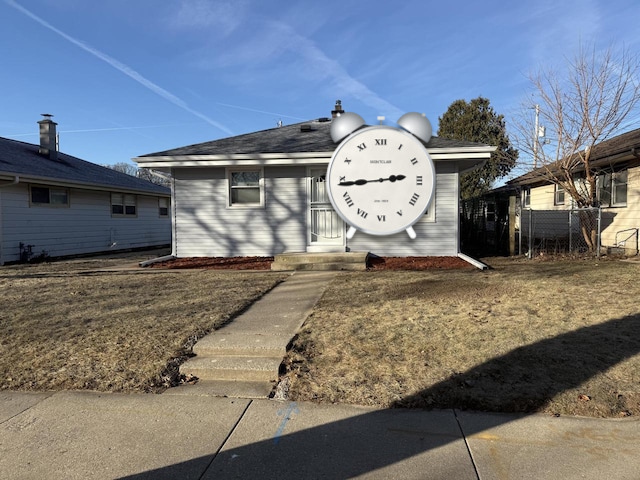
2:44
